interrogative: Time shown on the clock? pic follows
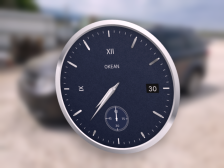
7:37
